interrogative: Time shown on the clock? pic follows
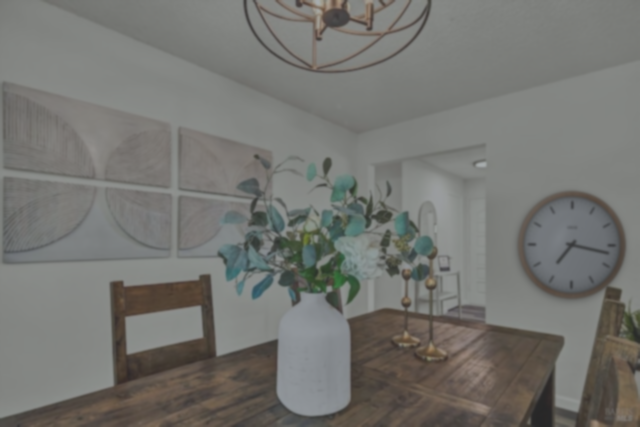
7:17
